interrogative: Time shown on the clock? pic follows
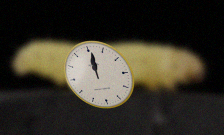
12:01
